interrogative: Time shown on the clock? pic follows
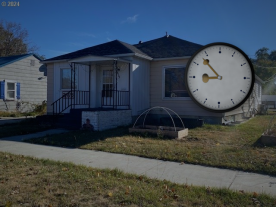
8:53
